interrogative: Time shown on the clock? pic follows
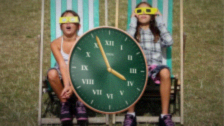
3:56
